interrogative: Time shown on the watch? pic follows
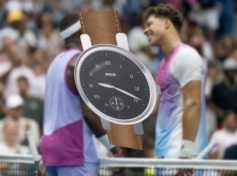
9:19
